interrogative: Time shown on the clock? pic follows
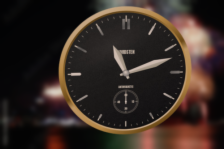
11:12
